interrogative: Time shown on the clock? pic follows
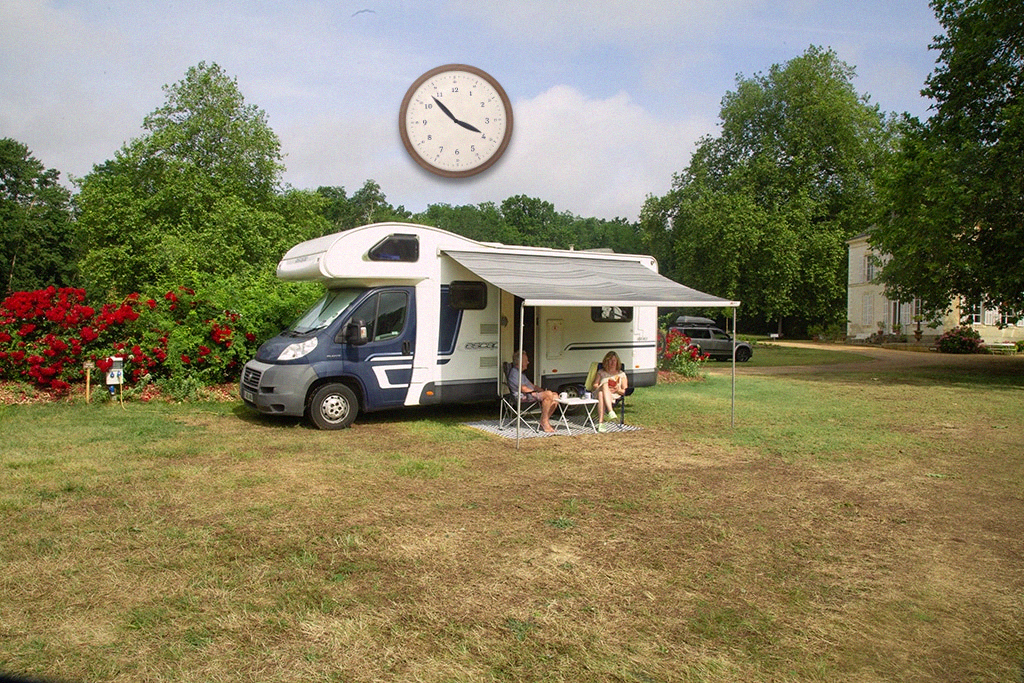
3:53
